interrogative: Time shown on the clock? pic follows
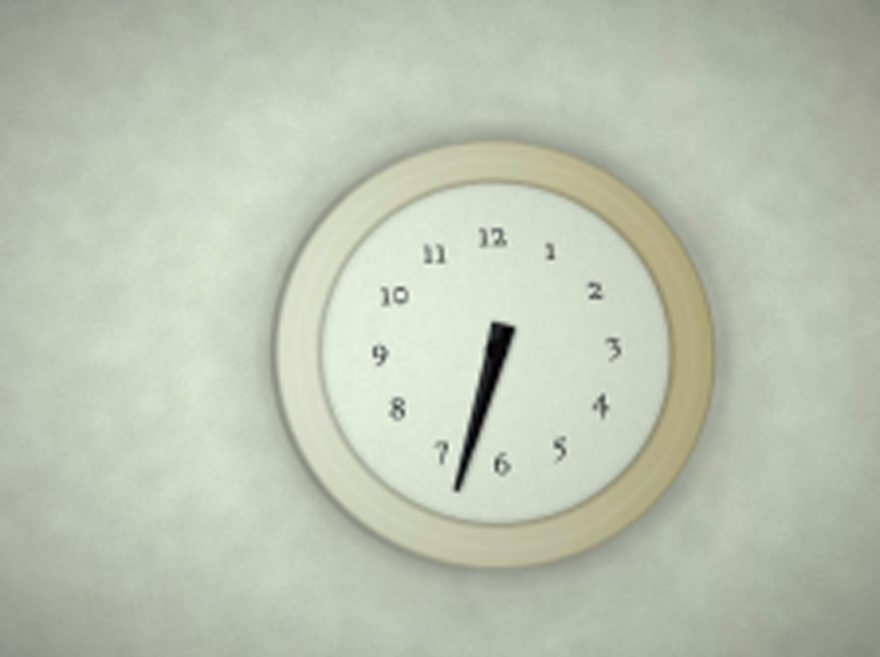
6:33
